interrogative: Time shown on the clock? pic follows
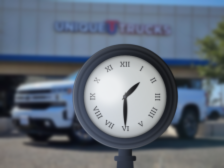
1:30
